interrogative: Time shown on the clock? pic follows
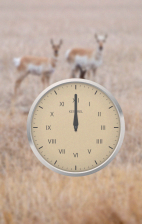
12:00
